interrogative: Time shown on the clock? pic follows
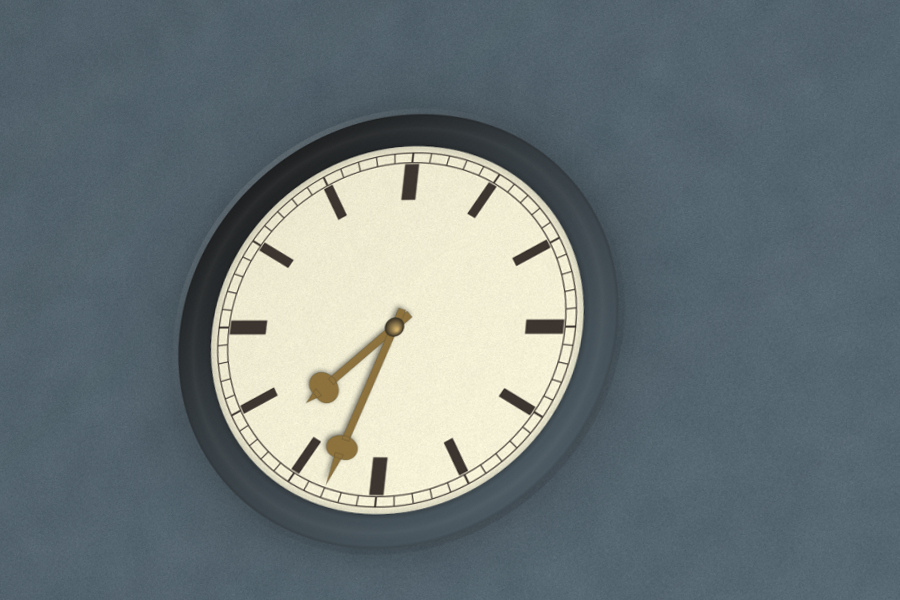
7:33
